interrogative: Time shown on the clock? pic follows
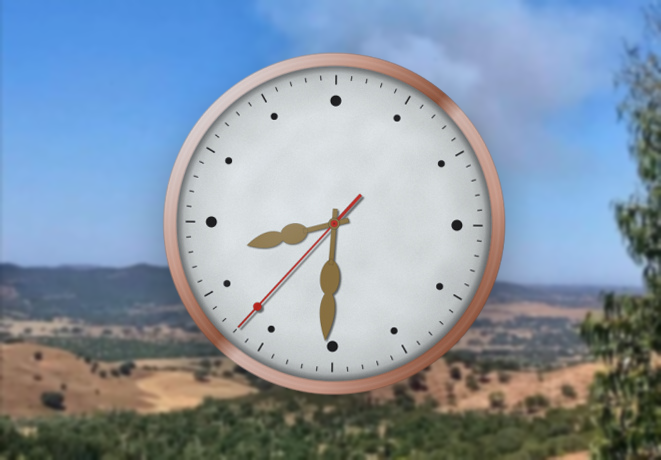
8:30:37
